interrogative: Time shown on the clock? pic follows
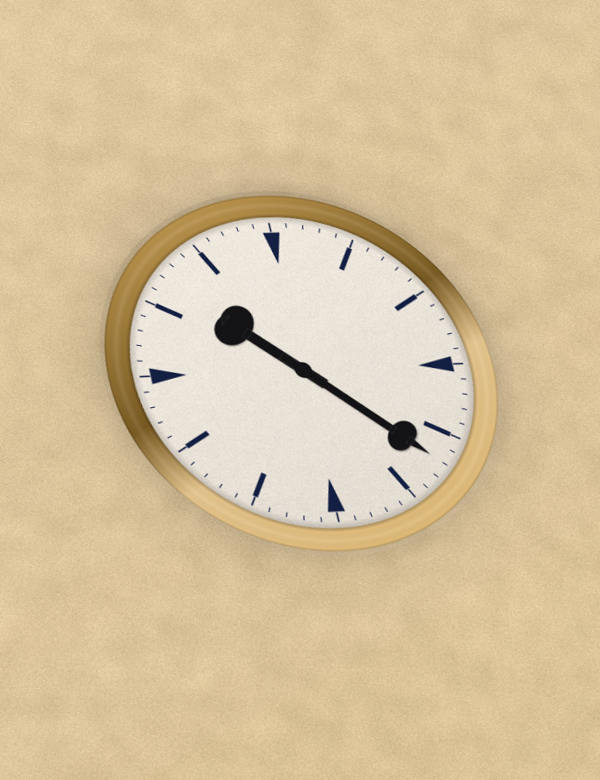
10:22
